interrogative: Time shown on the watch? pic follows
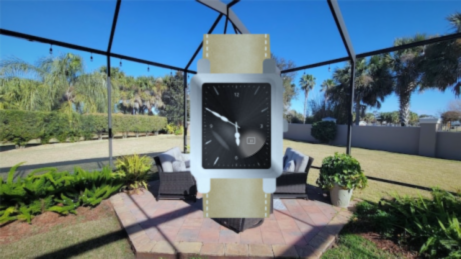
5:50
